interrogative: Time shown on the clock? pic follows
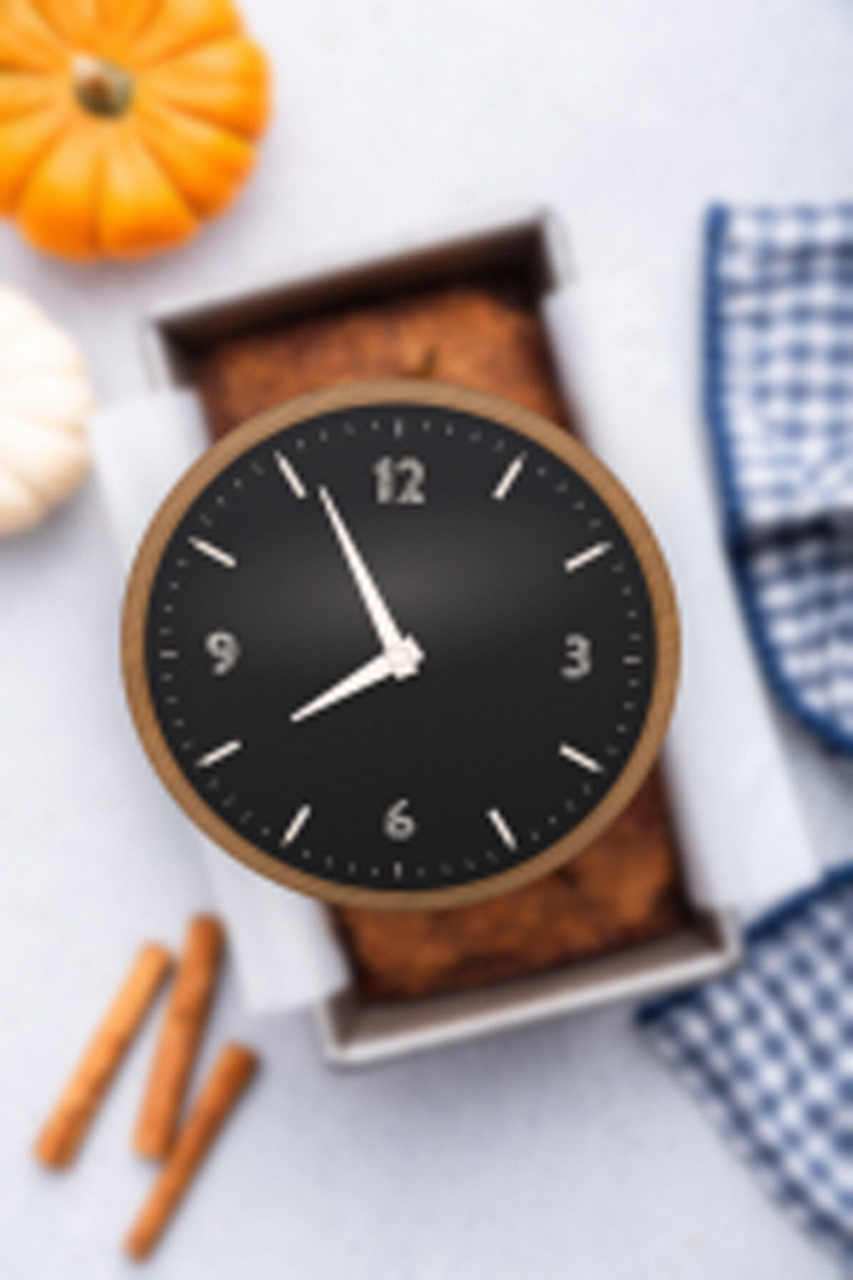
7:56
